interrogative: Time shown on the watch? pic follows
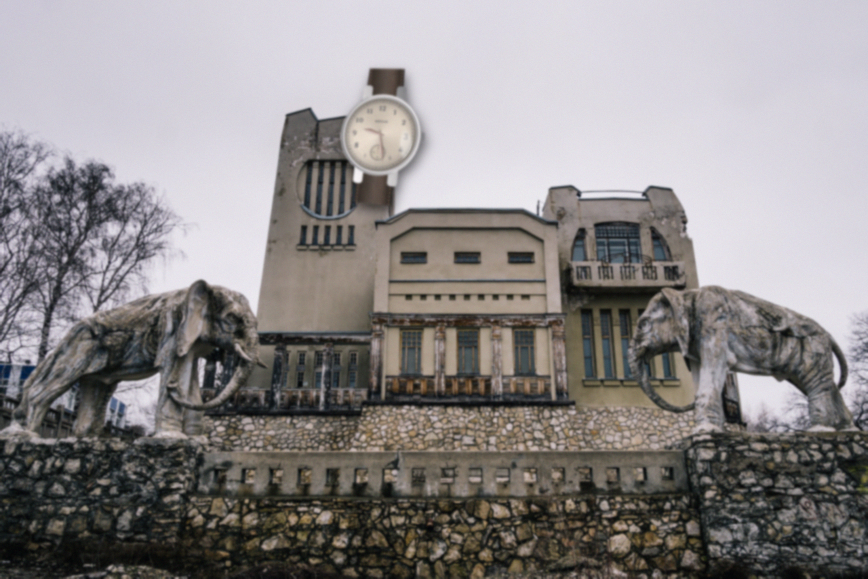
9:28
